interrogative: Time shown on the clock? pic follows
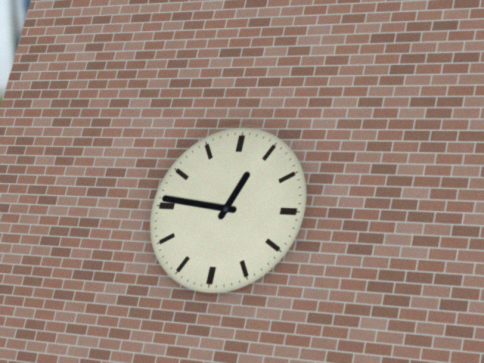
12:46
